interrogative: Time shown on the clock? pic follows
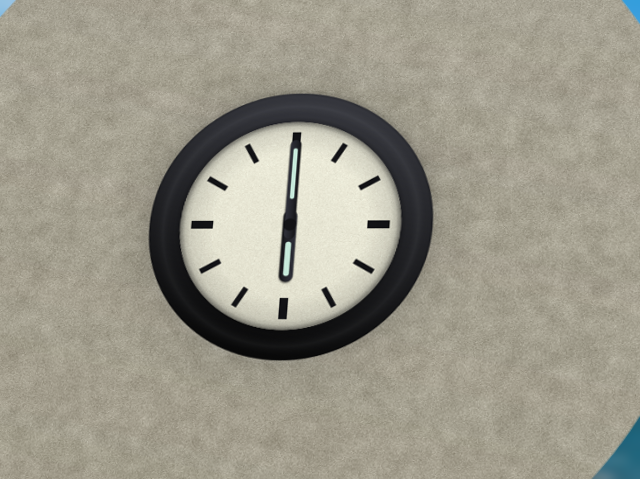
6:00
